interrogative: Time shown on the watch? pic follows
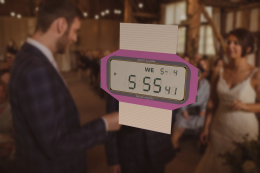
5:55:41
